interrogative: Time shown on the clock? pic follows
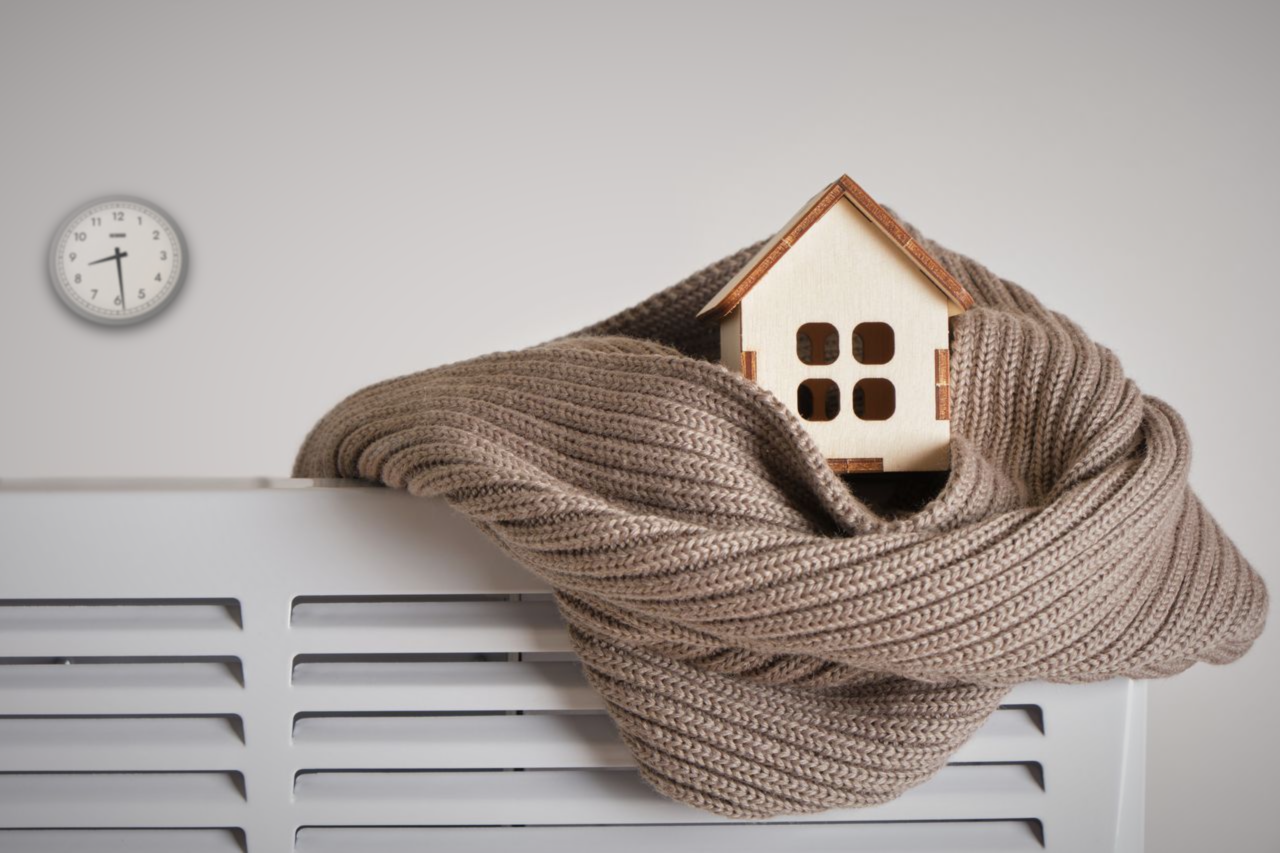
8:29
